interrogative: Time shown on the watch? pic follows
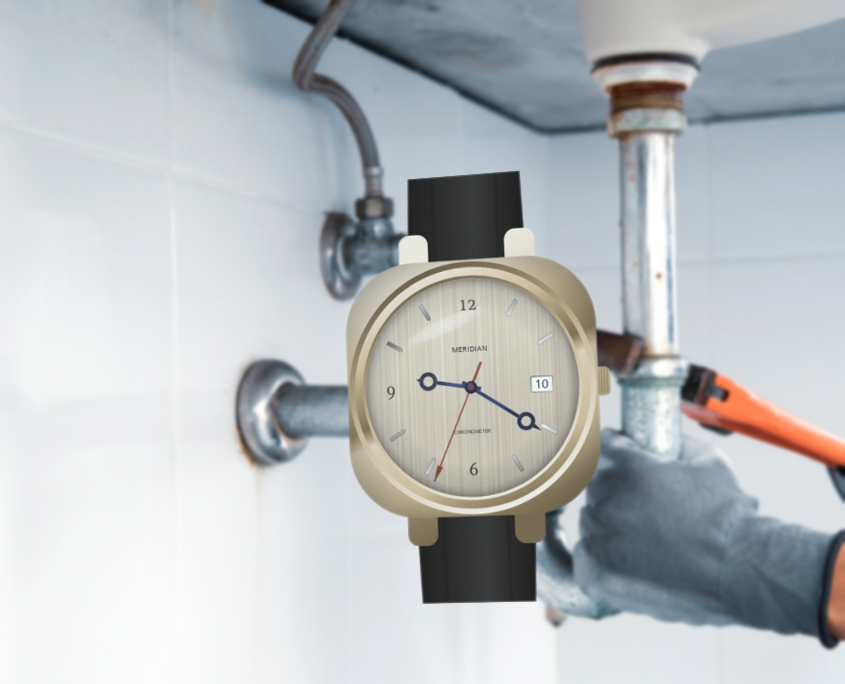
9:20:34
